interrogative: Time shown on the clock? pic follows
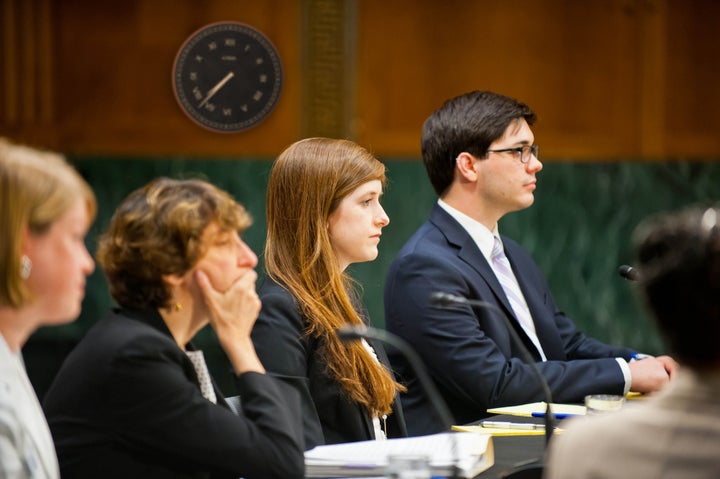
7:37
